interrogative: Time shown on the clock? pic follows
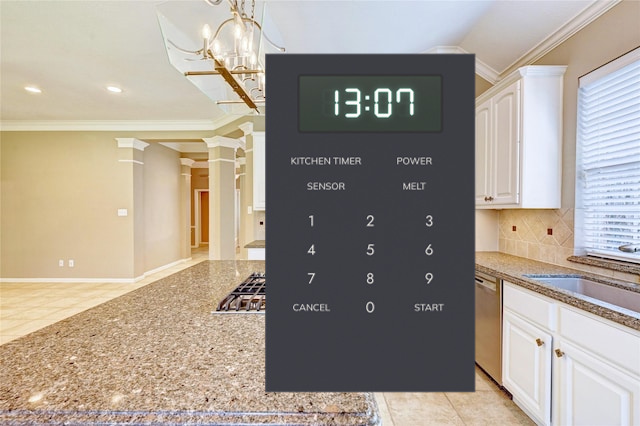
13:07
